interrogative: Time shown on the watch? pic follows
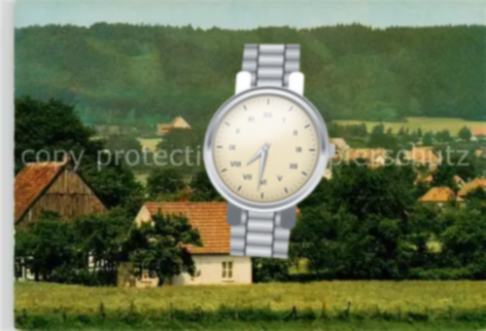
7:31
